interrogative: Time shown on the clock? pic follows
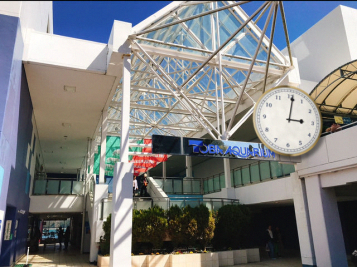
3:01
